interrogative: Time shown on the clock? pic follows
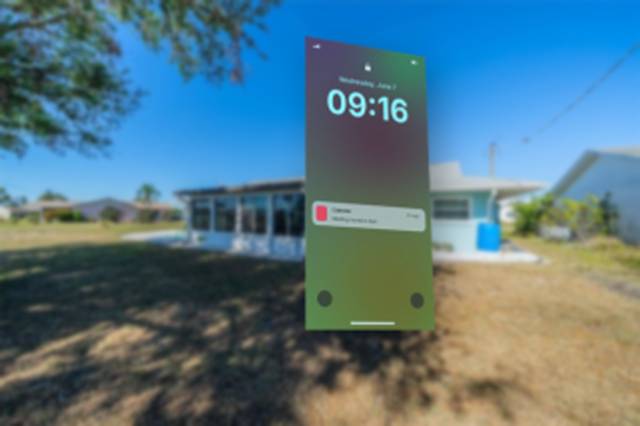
9:16
